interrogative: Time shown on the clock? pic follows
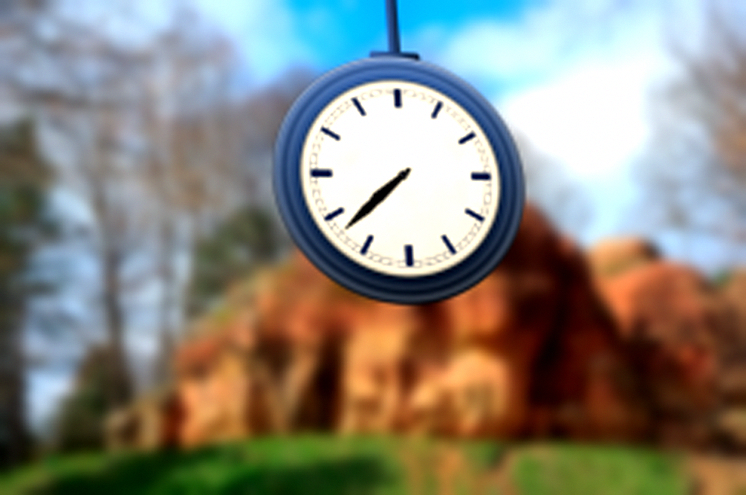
7:38
